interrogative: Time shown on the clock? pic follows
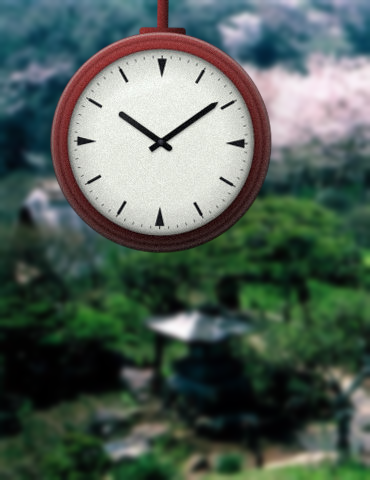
10:09
